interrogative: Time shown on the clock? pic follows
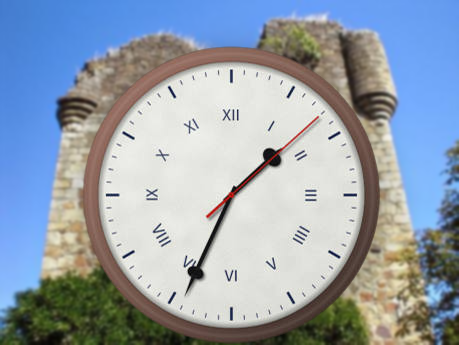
1:34:08
